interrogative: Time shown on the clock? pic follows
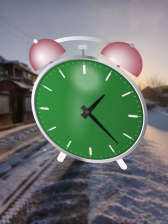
1:23
